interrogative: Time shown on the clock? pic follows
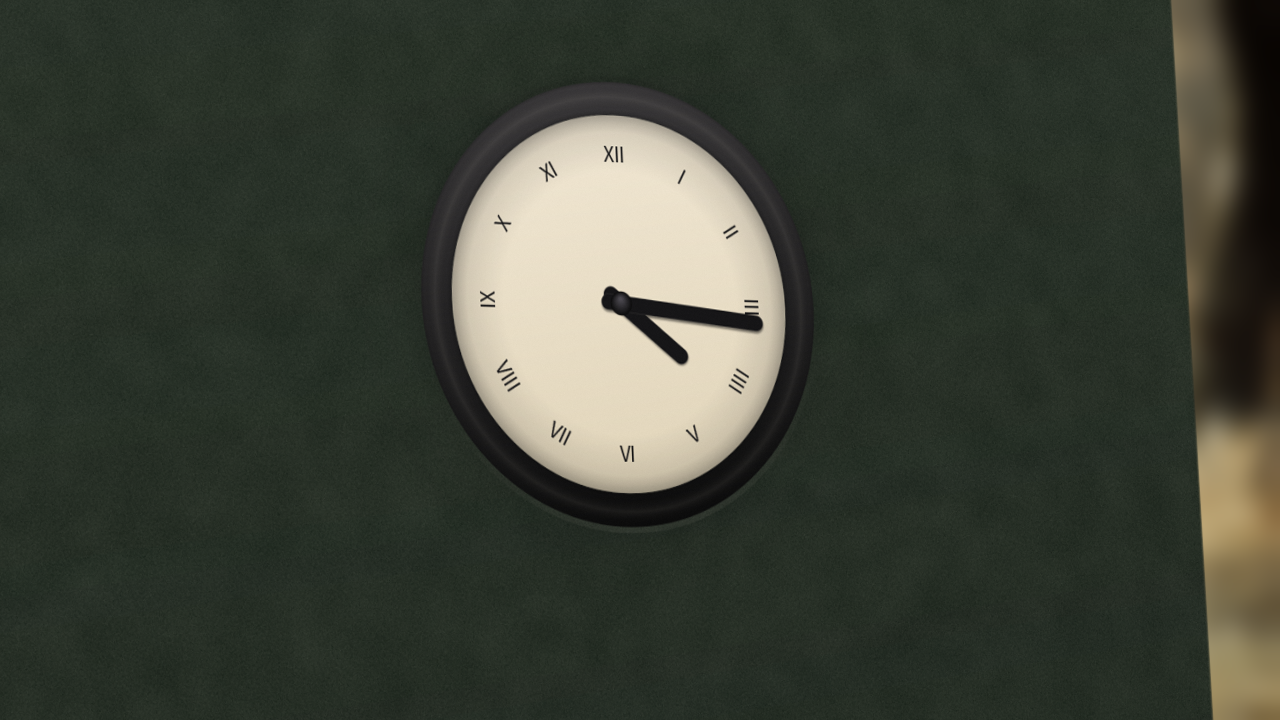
4:16
